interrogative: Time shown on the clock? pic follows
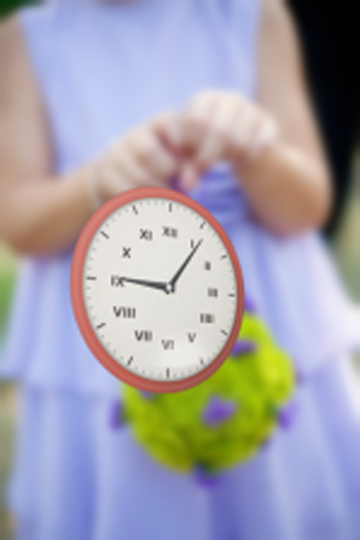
9:06
